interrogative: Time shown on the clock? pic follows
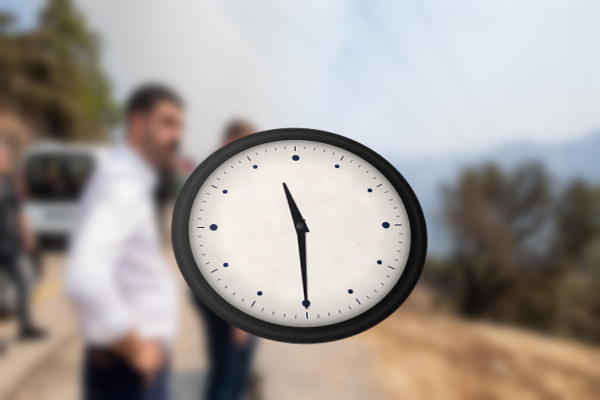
11:30
